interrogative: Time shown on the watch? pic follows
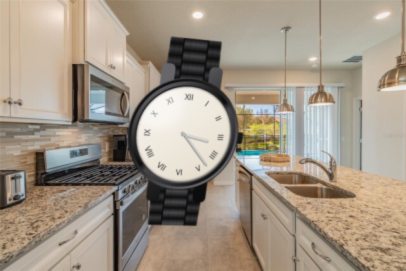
3:23
